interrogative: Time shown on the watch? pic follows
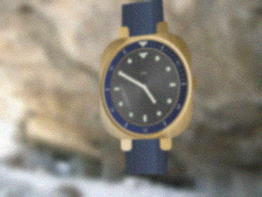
4:50
